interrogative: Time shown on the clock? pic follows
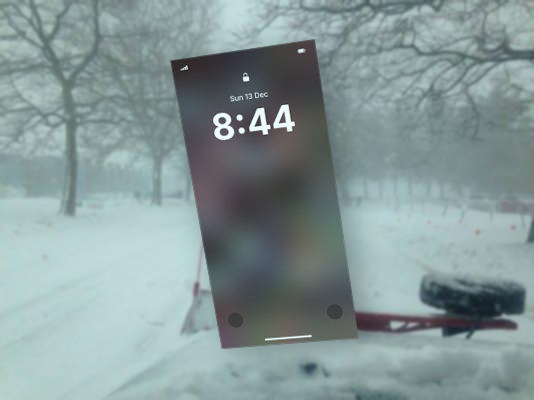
8:44
